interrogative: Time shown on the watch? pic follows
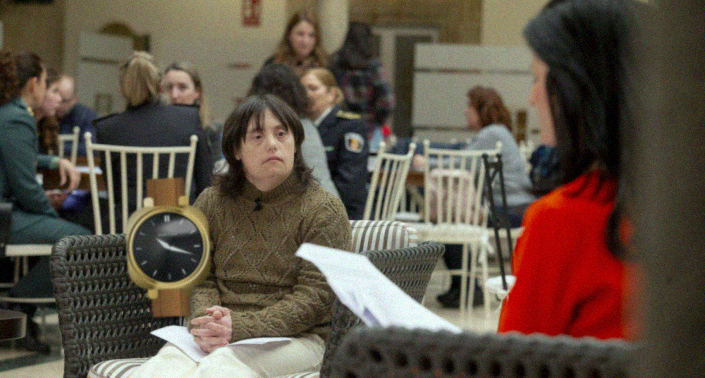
10:18
